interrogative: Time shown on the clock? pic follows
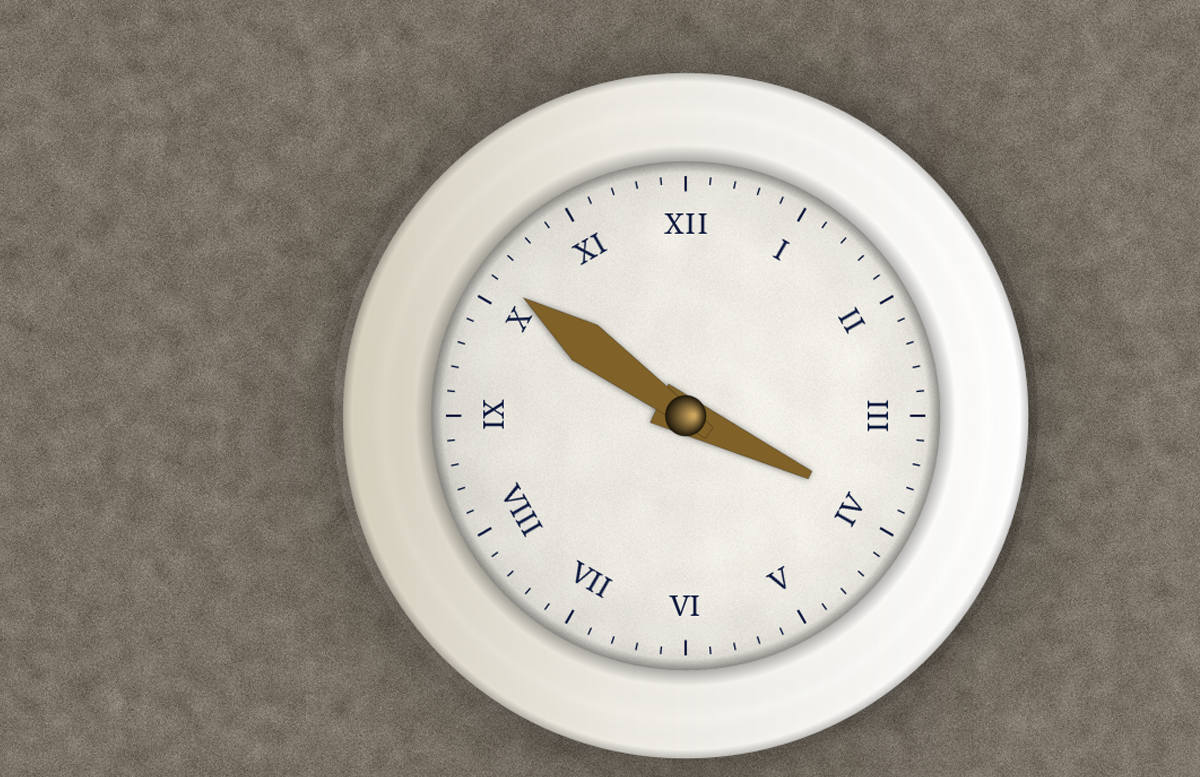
3:51
